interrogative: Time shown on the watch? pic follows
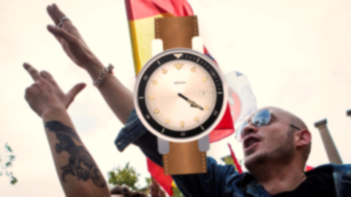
4:21
